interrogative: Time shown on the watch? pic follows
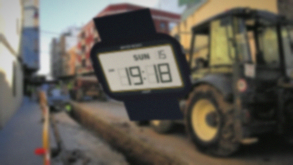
19:18
